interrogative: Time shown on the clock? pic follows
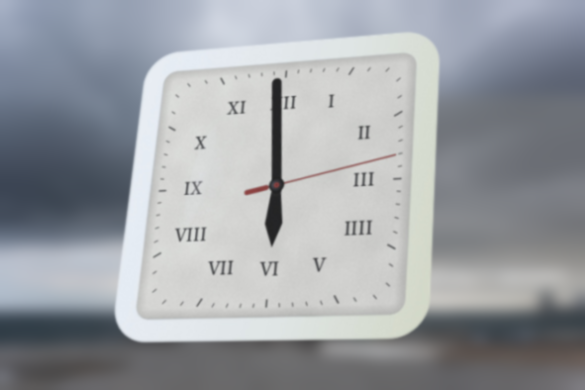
5:59:13
